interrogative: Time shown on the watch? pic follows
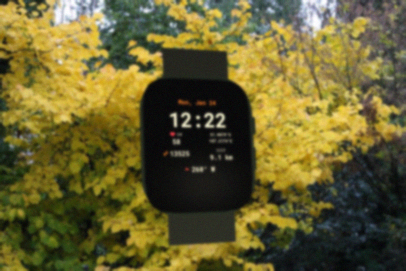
12:22
